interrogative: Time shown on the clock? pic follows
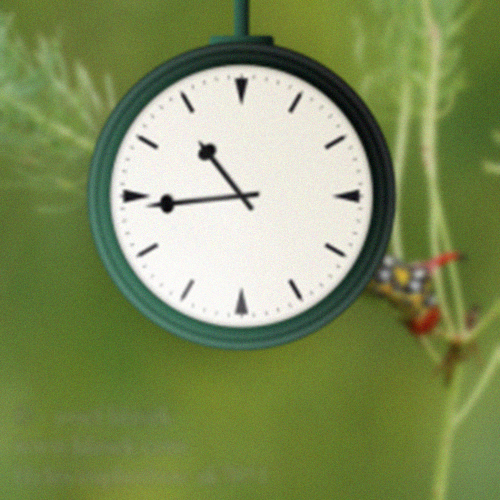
10:44
